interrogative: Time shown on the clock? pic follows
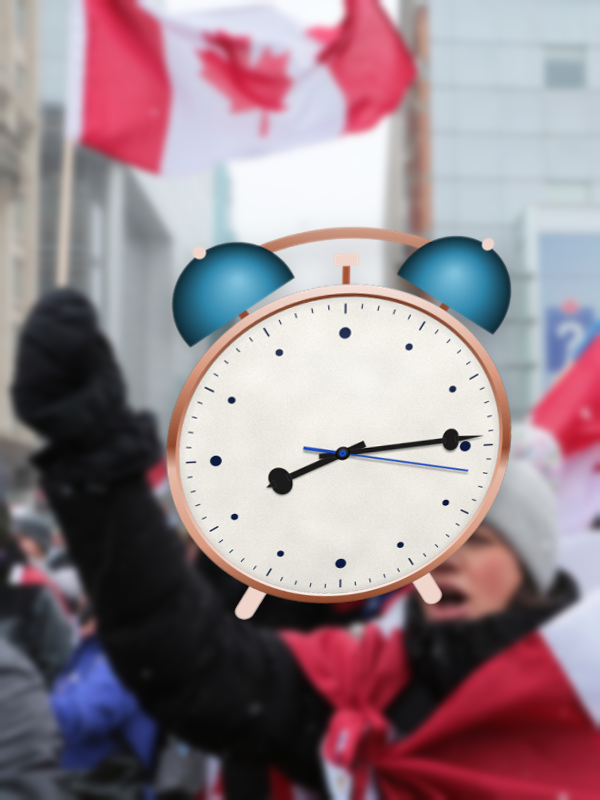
8:14:17
